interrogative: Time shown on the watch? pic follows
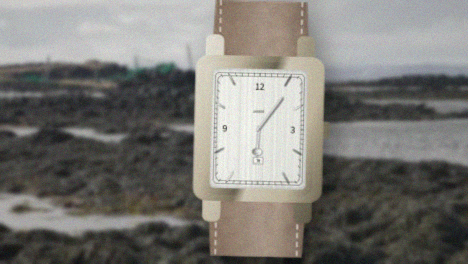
6:06
